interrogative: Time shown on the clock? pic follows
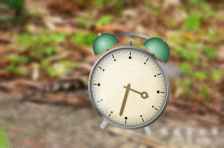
3:32
